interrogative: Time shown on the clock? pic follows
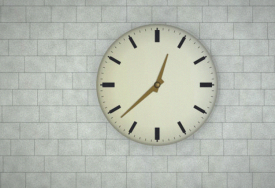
12:38
